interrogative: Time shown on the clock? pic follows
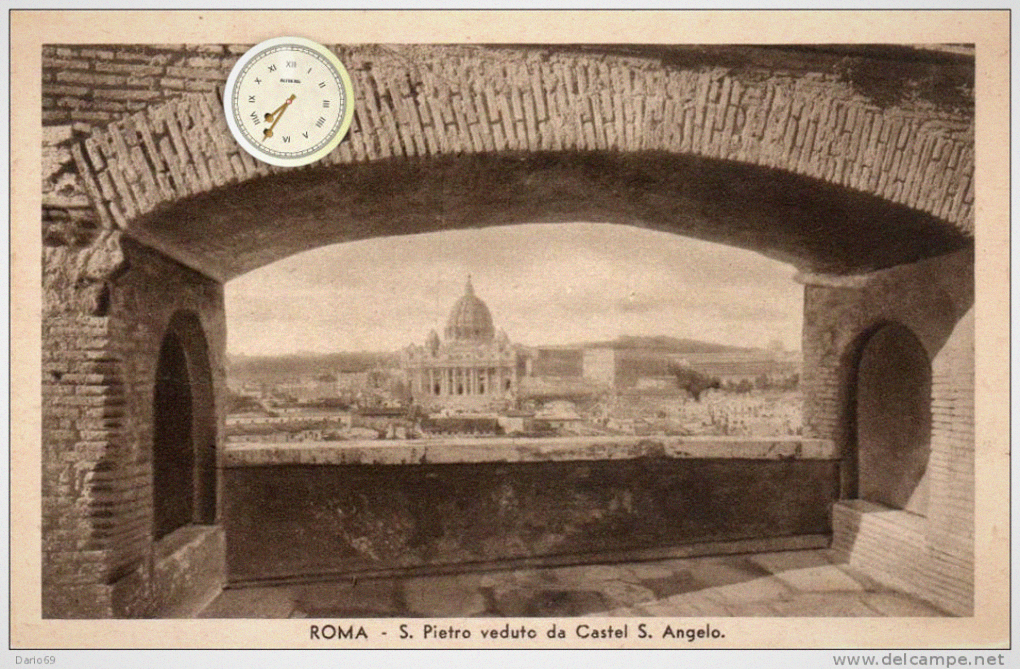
7:35
